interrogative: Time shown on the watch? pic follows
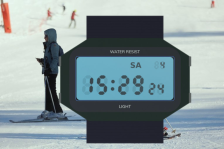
15:29:24
